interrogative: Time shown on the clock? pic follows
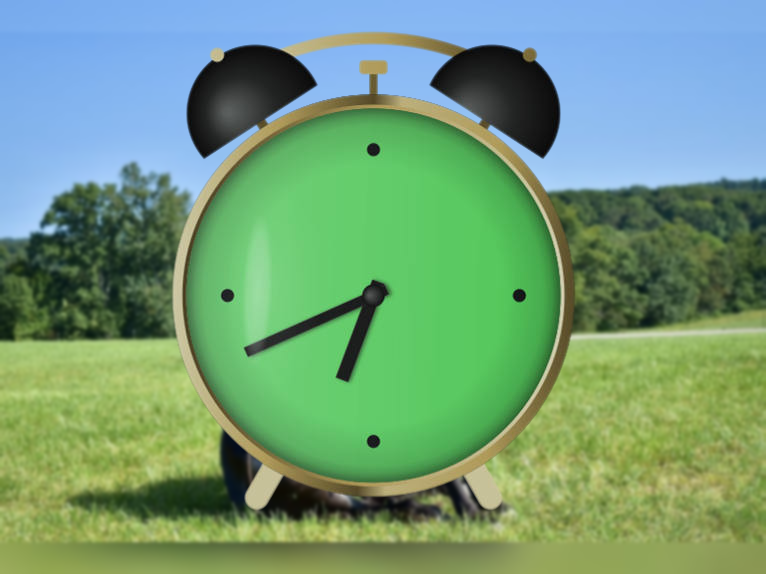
6:41
